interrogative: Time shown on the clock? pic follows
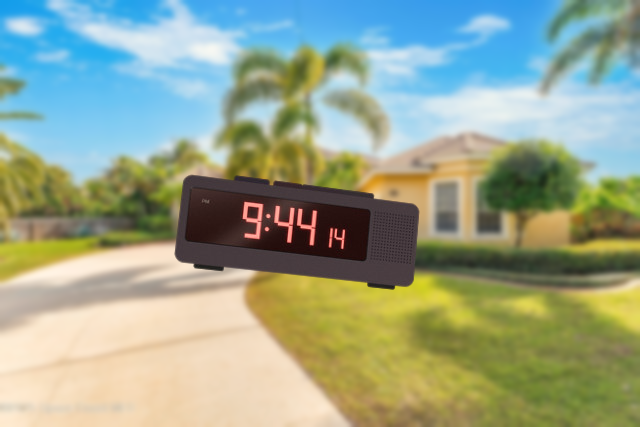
9:44:14
